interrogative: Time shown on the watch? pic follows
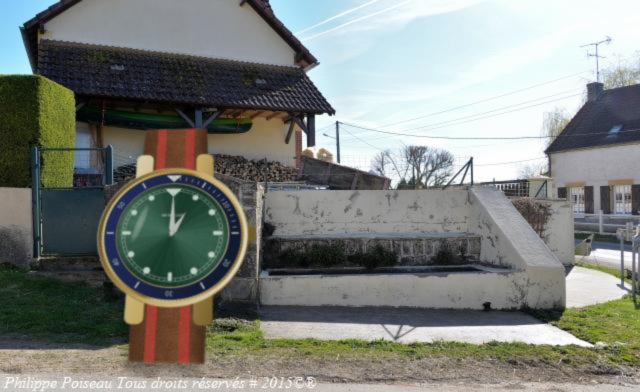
1:00
